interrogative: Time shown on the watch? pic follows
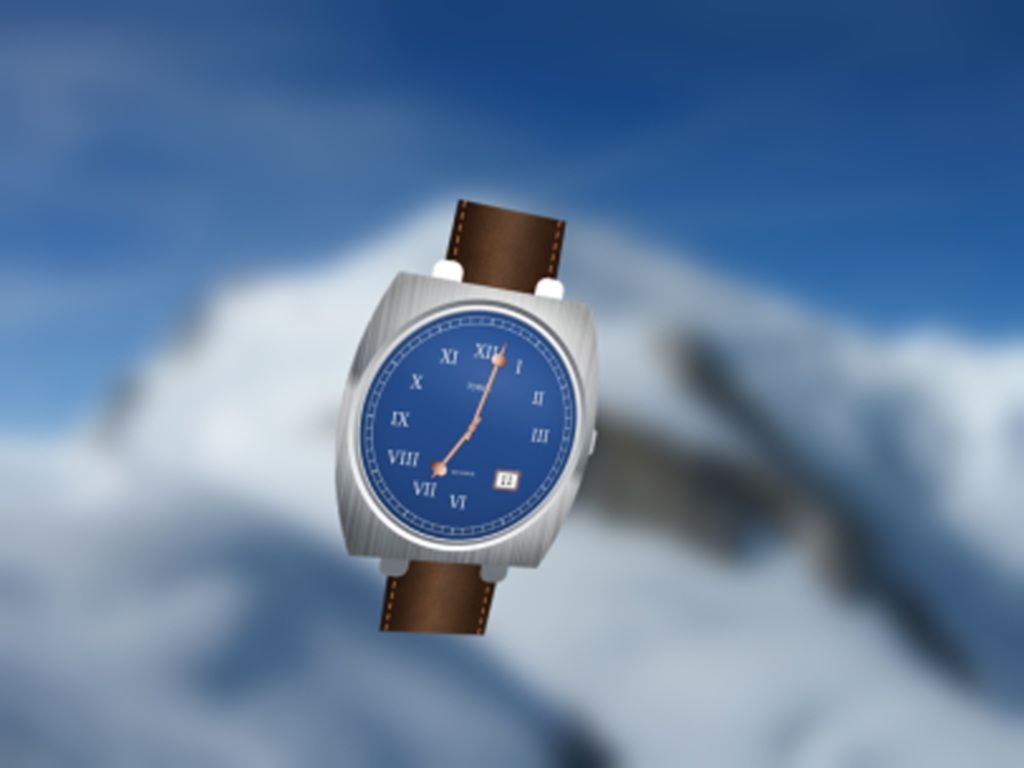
7:02
